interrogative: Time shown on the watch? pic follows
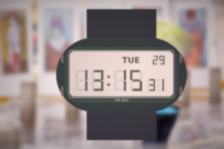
13:15:31
